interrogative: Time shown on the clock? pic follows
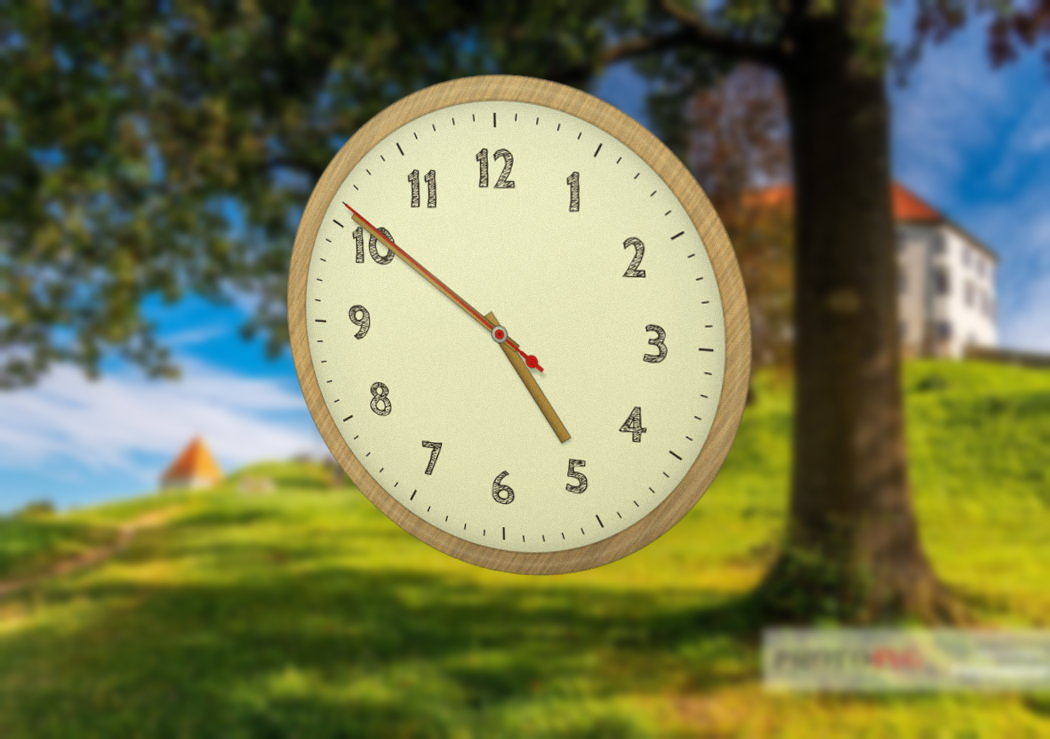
4:50:51
